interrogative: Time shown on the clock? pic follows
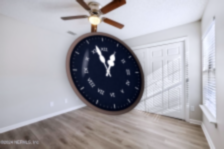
12:57
